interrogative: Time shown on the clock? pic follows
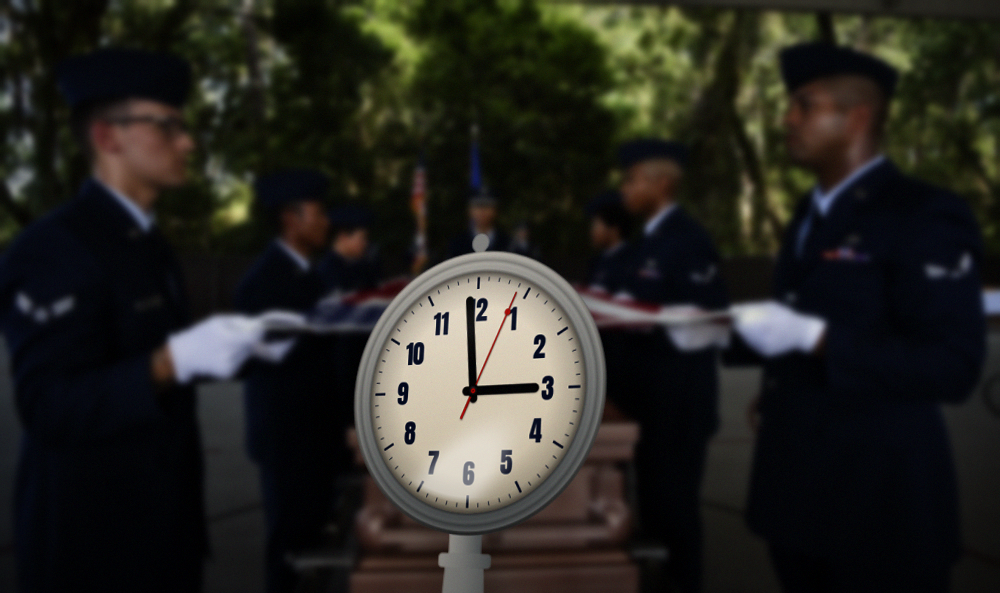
2:59:04
